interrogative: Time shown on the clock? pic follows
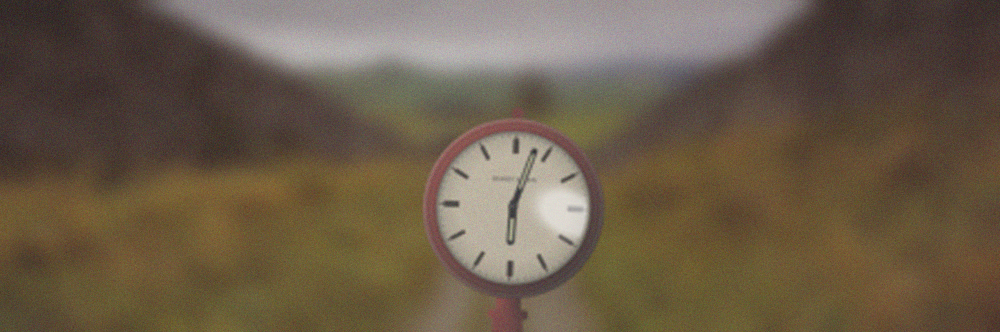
6:03
